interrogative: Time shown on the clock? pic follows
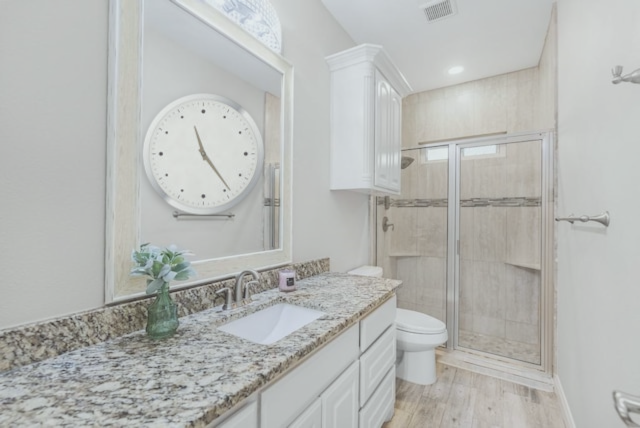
11:24
